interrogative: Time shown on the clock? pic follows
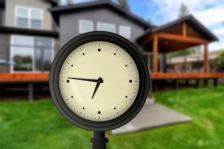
6:46
